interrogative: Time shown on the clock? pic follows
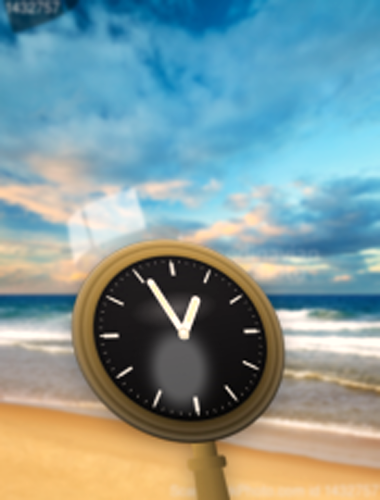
12:56
